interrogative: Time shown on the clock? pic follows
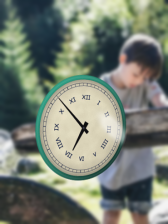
6:52
